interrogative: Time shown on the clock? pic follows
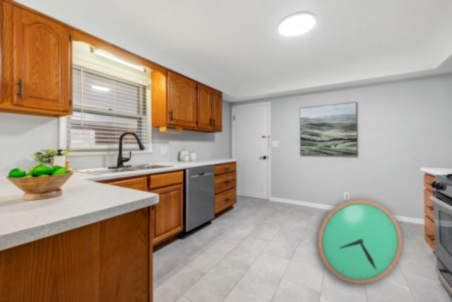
8:25
